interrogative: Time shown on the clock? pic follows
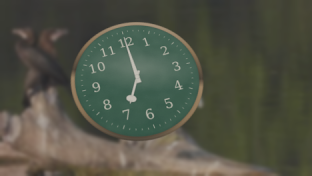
7:00
